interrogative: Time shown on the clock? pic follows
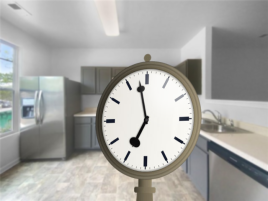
6:58
